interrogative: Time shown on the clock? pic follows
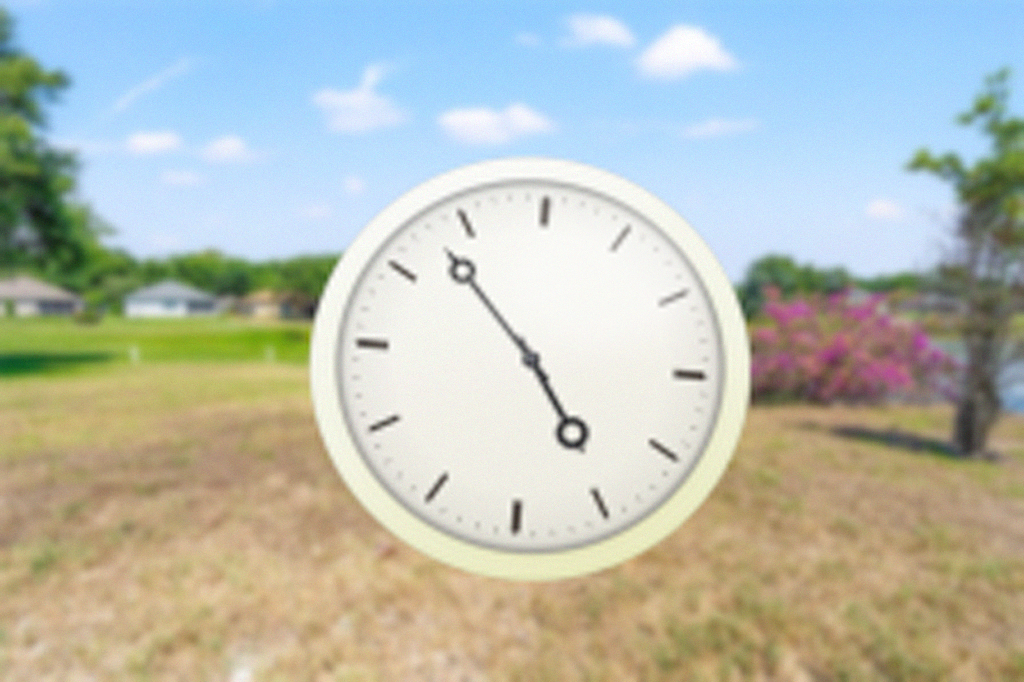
4:53
